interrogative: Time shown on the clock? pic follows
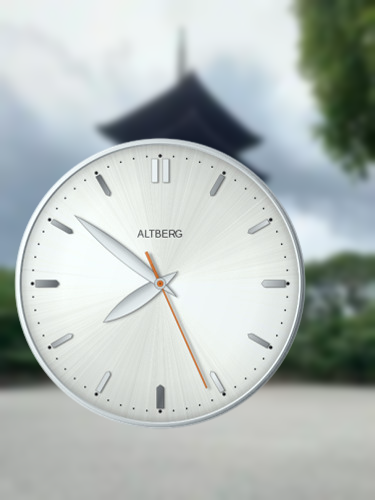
7:51:26
